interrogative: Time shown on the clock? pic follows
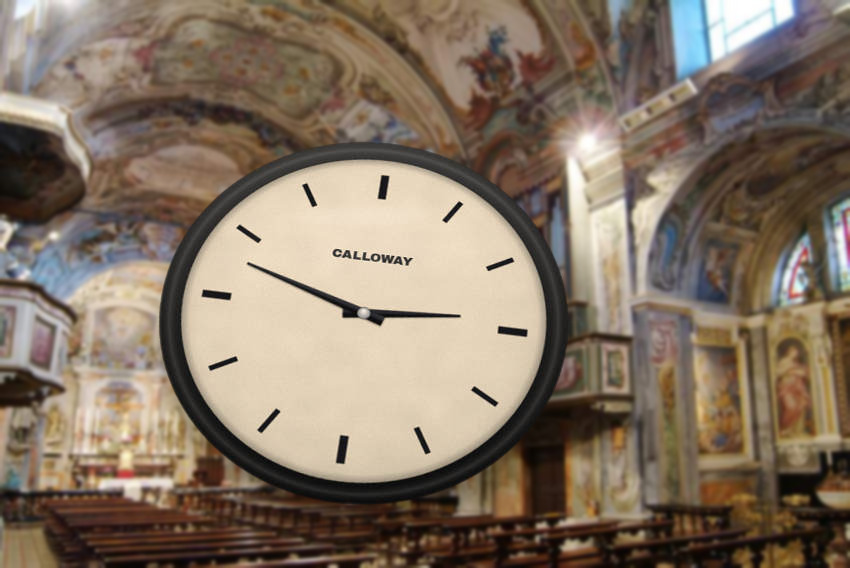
2:48
